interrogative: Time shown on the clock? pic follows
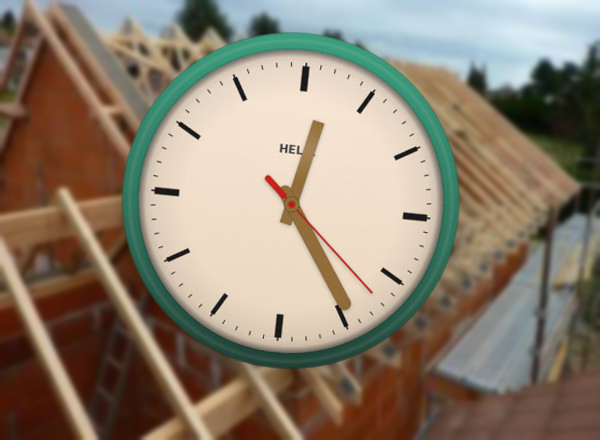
12:24:22
